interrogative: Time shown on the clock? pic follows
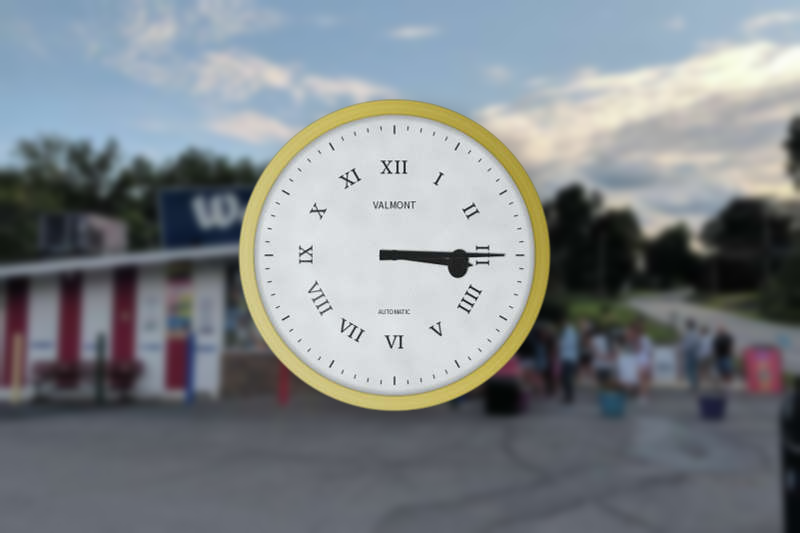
3:15
